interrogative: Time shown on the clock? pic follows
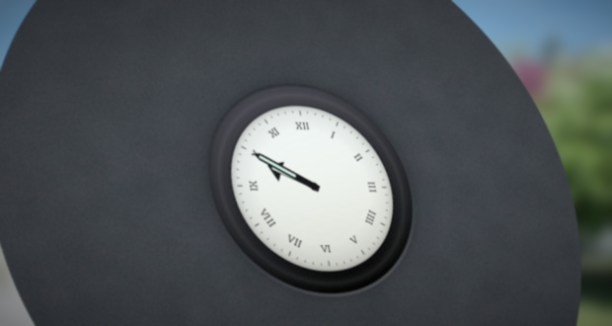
9:50
